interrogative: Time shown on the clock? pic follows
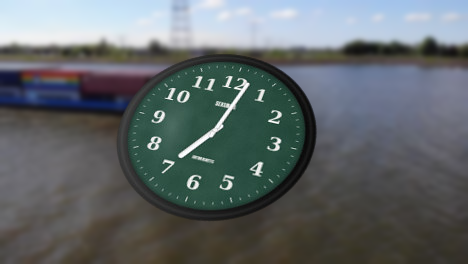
7:02
